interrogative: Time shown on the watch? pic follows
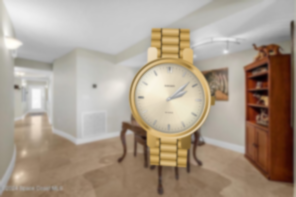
2:08
